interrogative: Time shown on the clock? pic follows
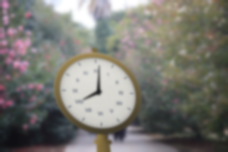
8:01
